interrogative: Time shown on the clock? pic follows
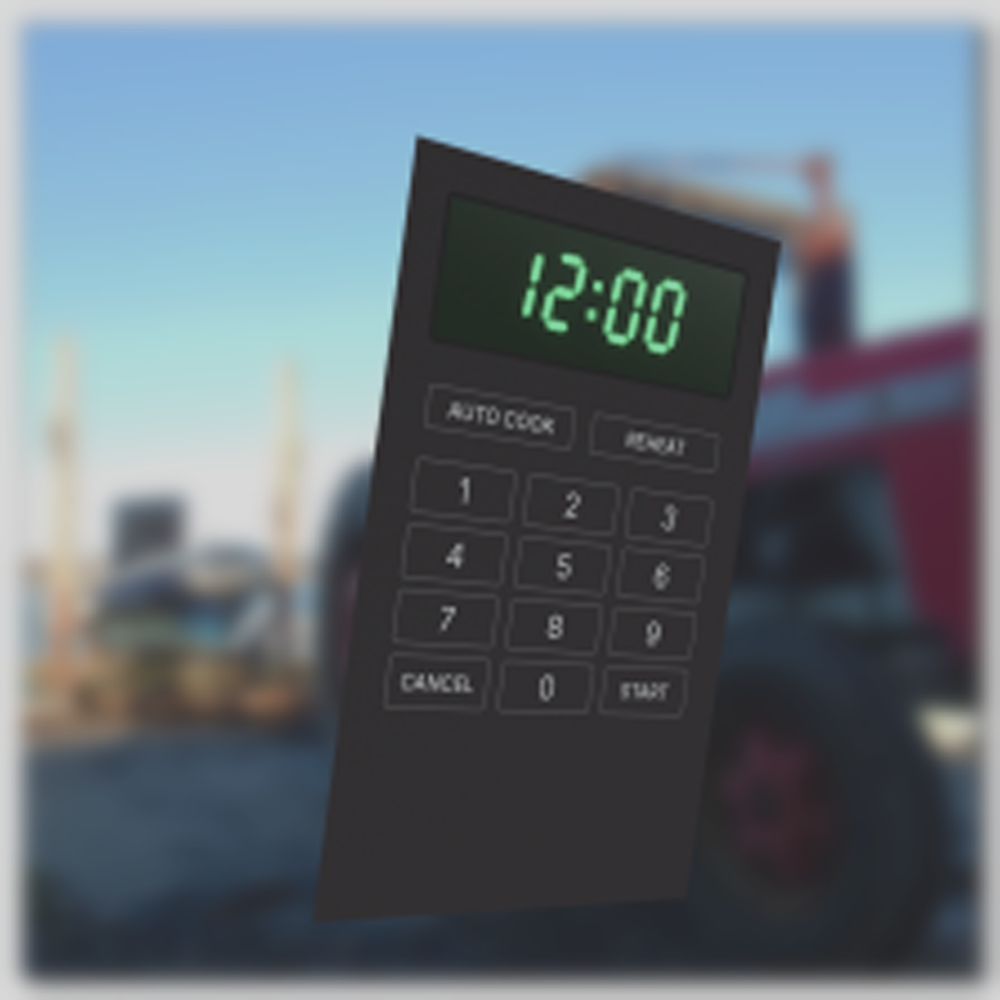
12:00
